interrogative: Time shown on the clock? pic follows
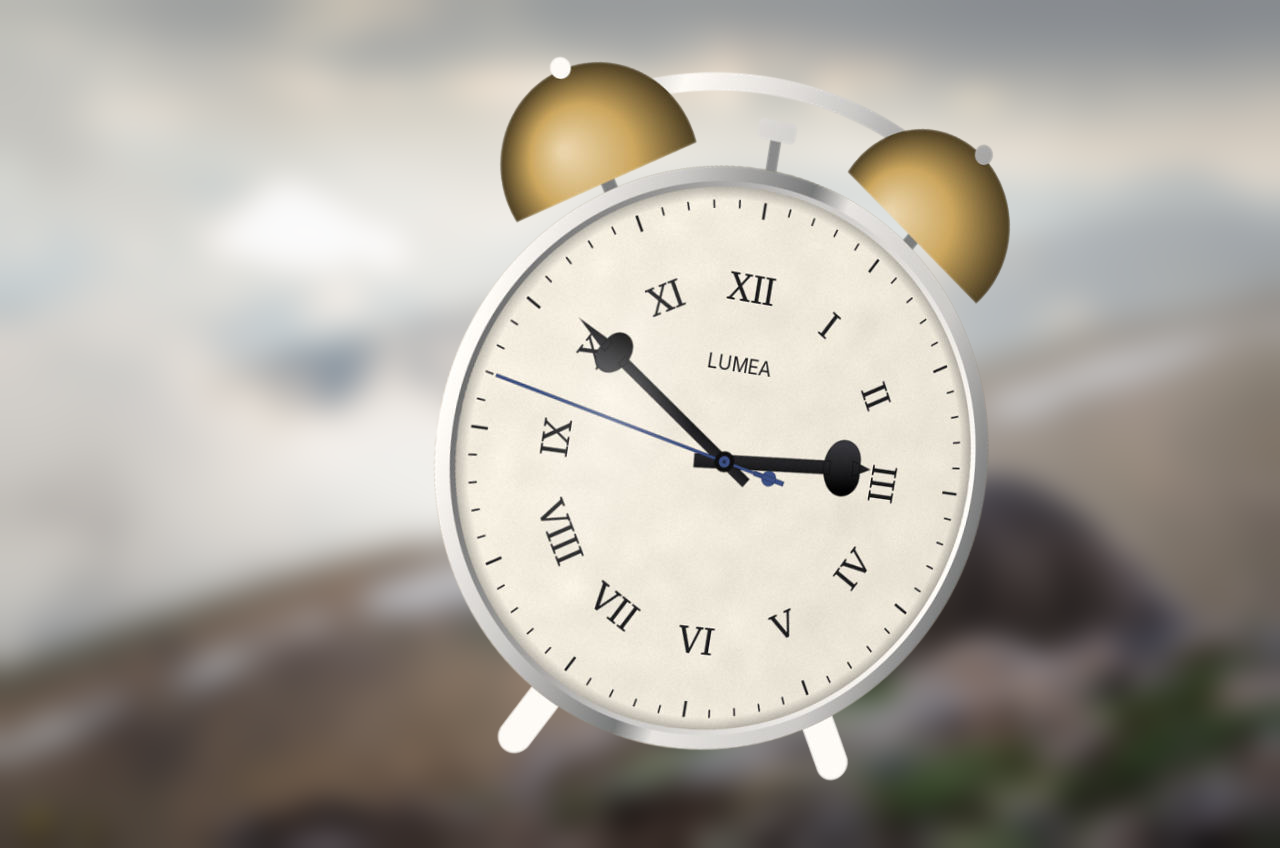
2:50:47
